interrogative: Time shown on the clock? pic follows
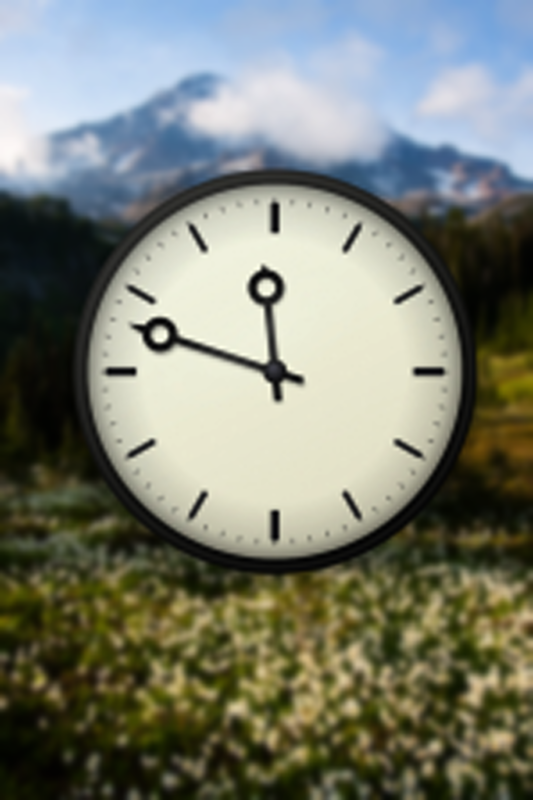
11:48
